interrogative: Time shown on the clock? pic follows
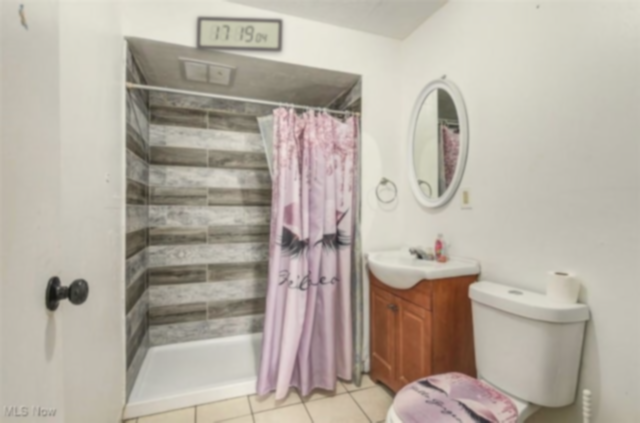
17:19
